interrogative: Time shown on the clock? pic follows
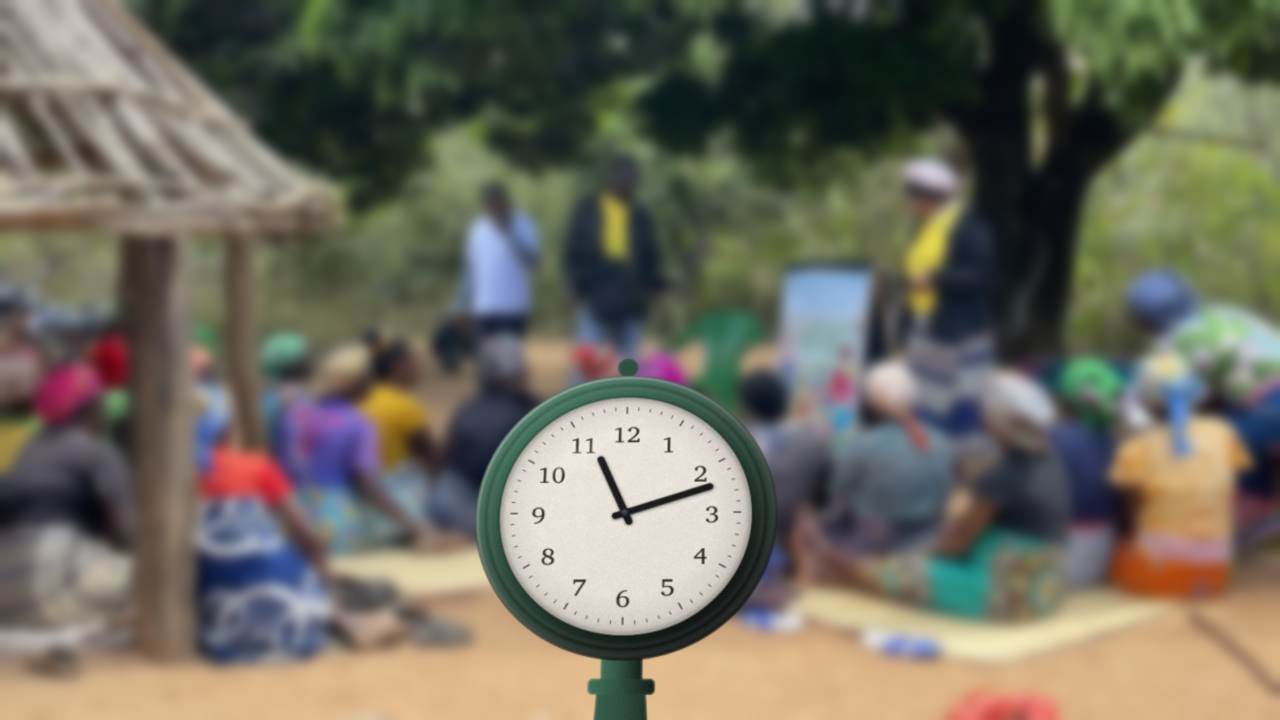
11:12
